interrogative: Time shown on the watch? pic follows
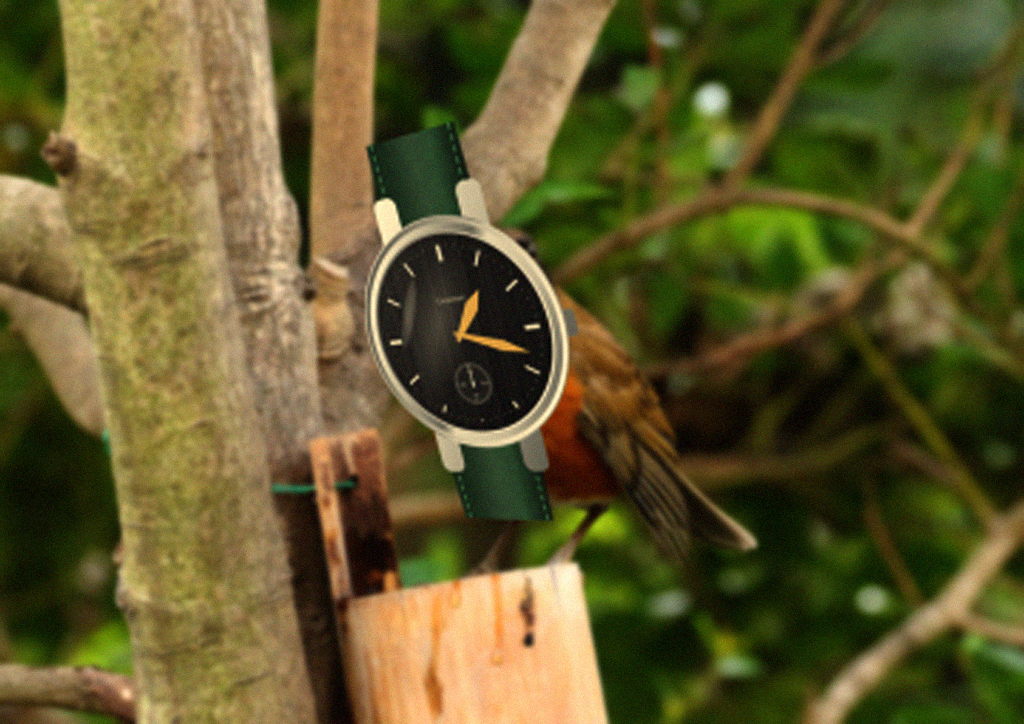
1:18
